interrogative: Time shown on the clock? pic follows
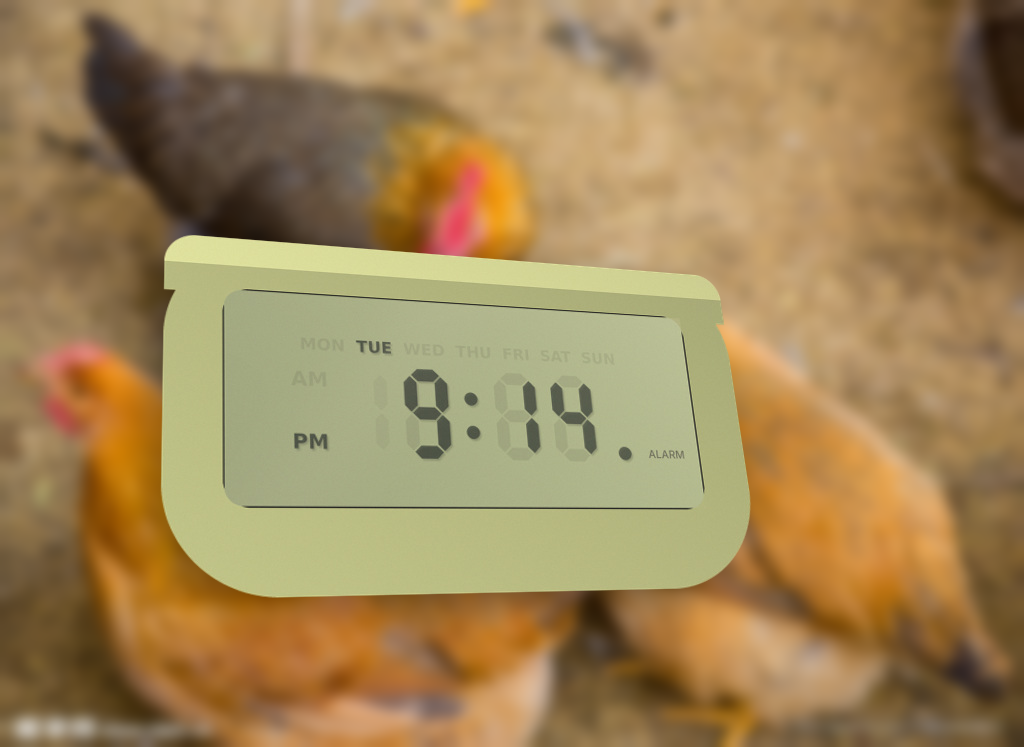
9:14
